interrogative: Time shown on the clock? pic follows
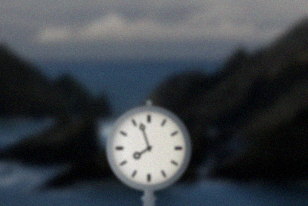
7:57
